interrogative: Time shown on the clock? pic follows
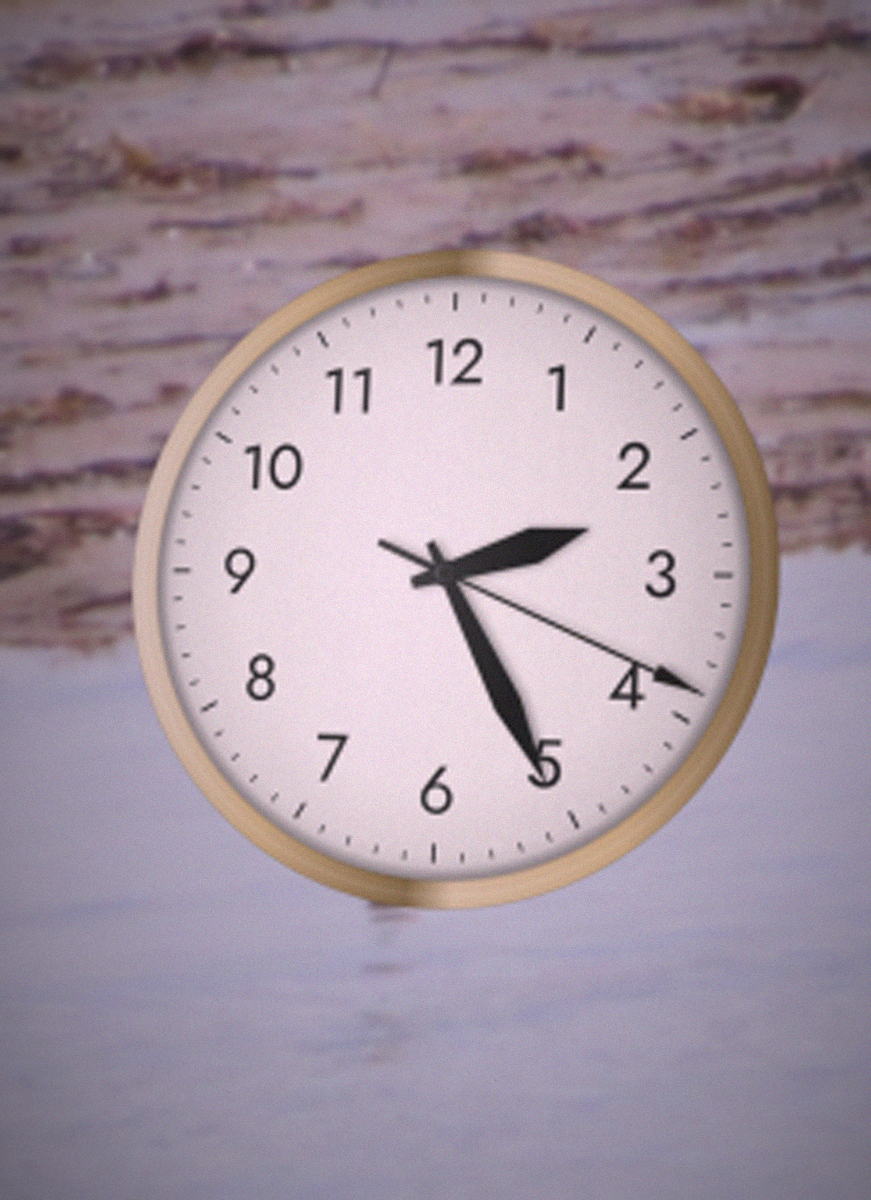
2:25:19
